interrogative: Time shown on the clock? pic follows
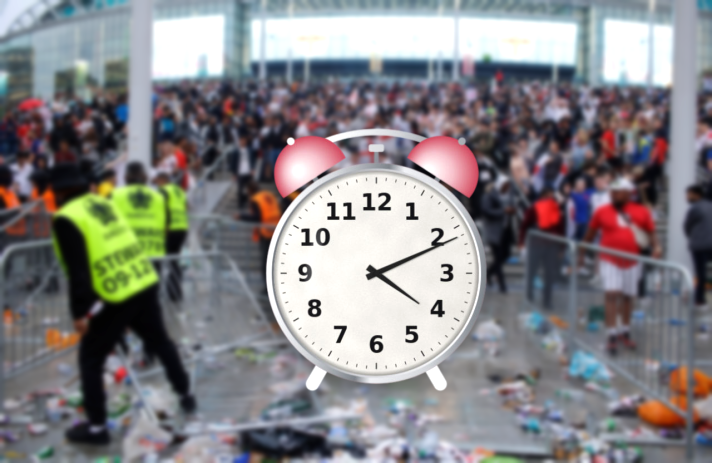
4:11
